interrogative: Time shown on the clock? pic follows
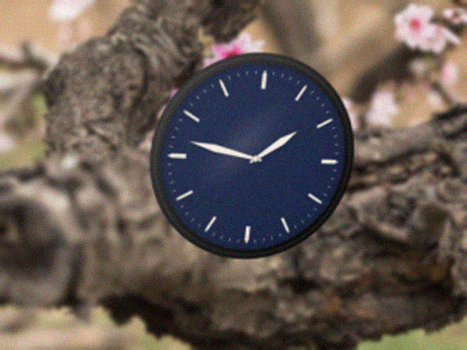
1:47
